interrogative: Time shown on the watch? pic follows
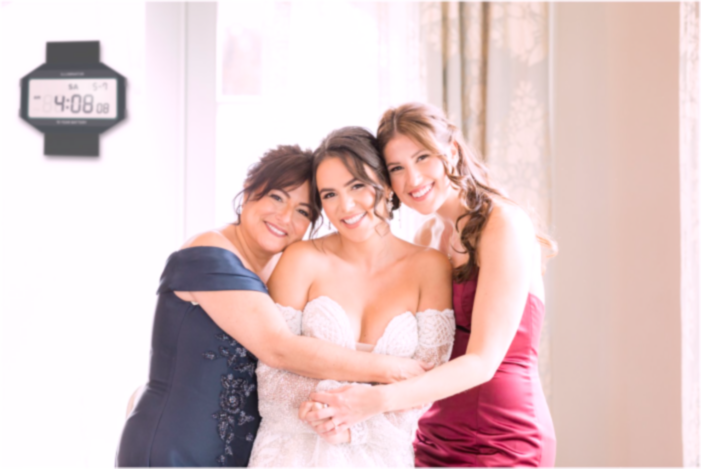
4:08
